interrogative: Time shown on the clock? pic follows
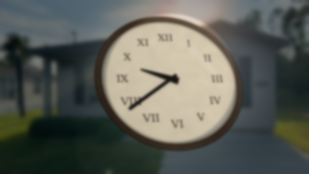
9:39
